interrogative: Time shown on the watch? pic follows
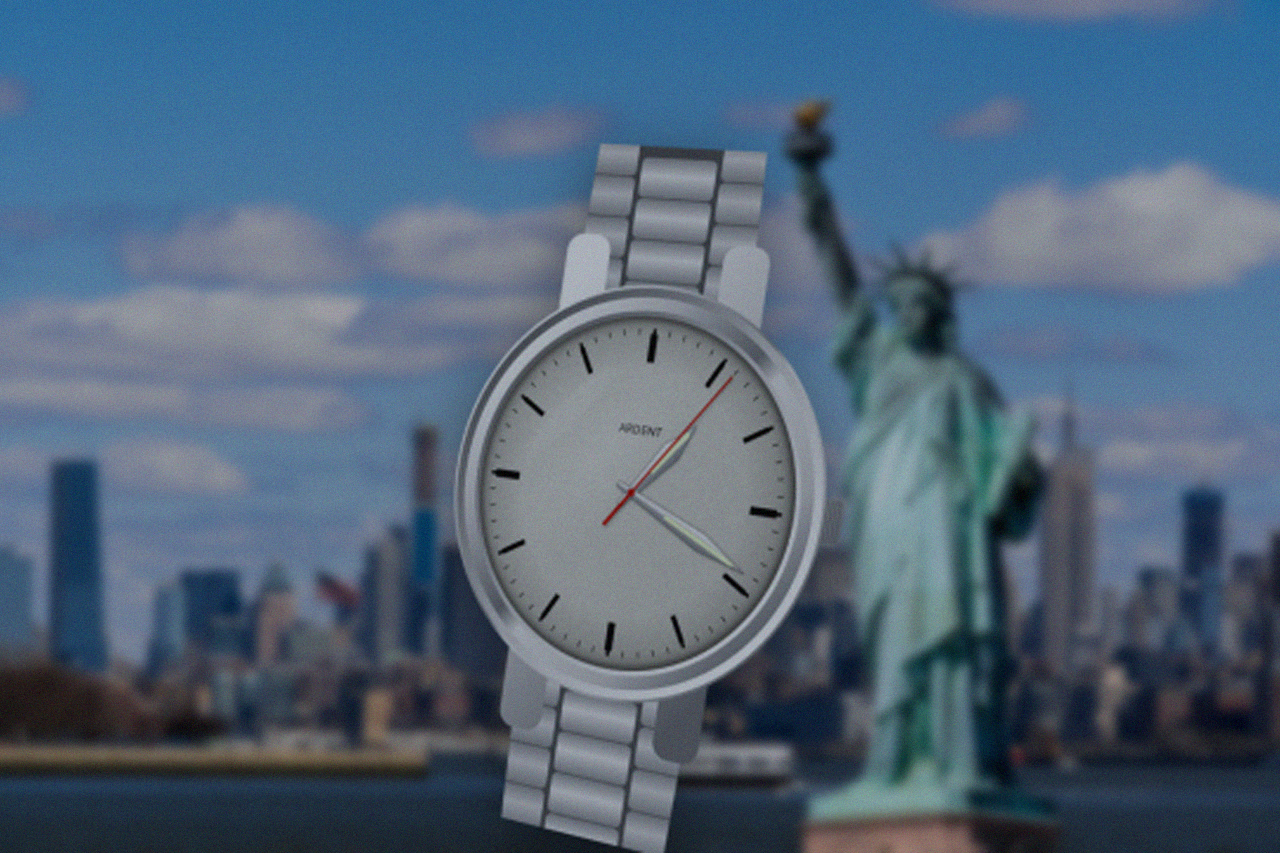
1:19:06
